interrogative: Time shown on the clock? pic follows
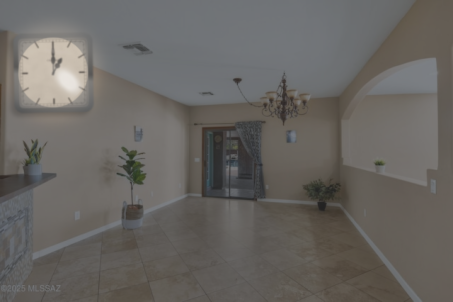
1:00
